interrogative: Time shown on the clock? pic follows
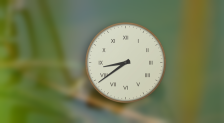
8:39
